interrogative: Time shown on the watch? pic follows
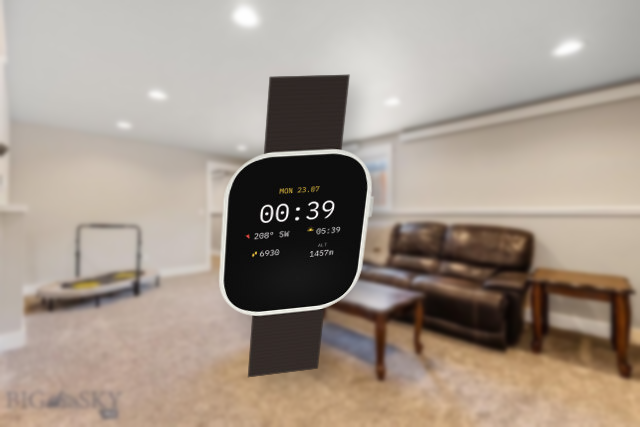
0:39
